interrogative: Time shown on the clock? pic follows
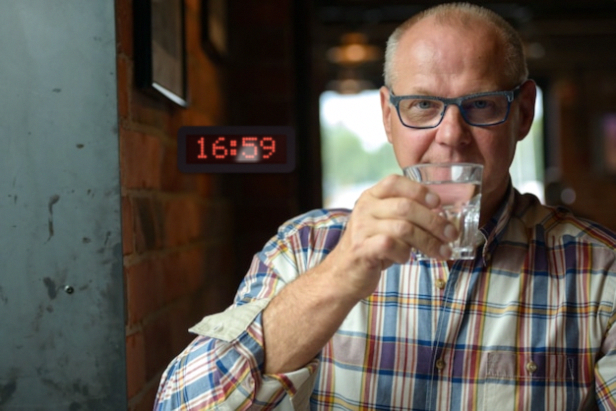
16:59
